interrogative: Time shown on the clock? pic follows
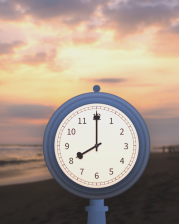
8:00
